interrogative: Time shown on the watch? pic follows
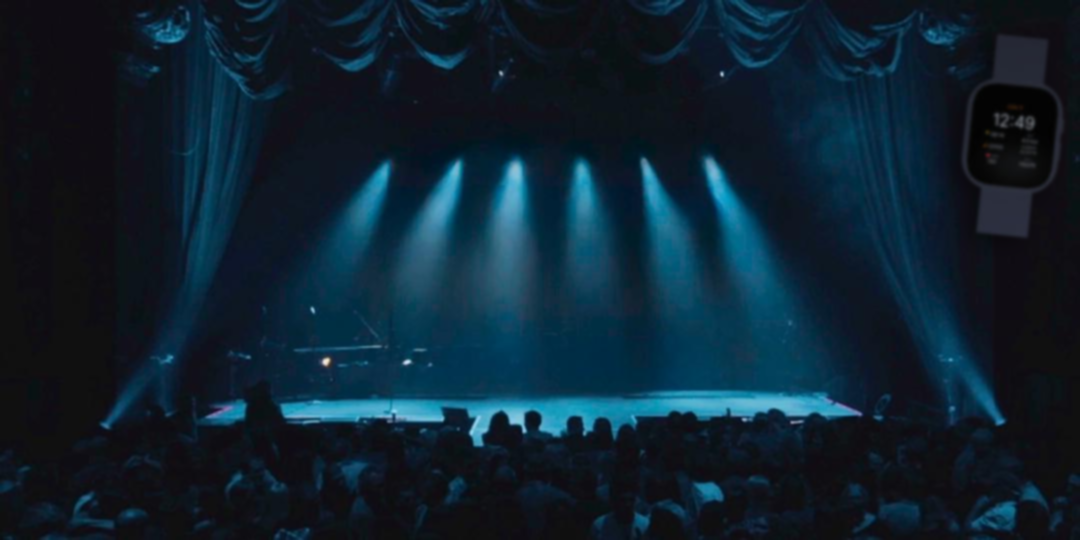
12:49
